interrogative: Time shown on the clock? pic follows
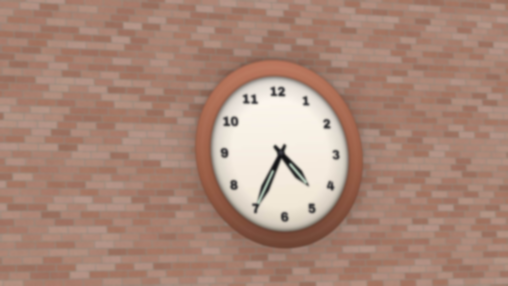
4:35
